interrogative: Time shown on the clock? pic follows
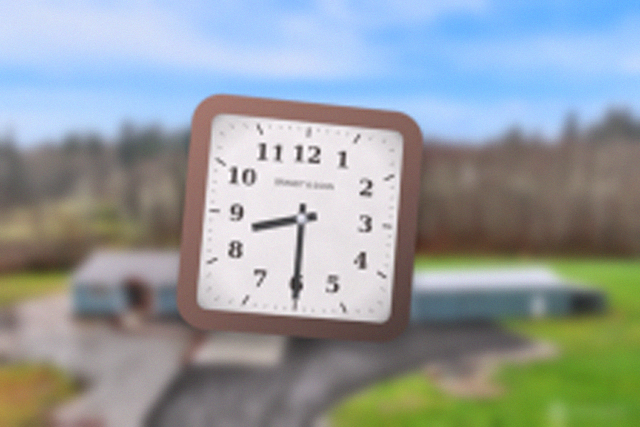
8:30
